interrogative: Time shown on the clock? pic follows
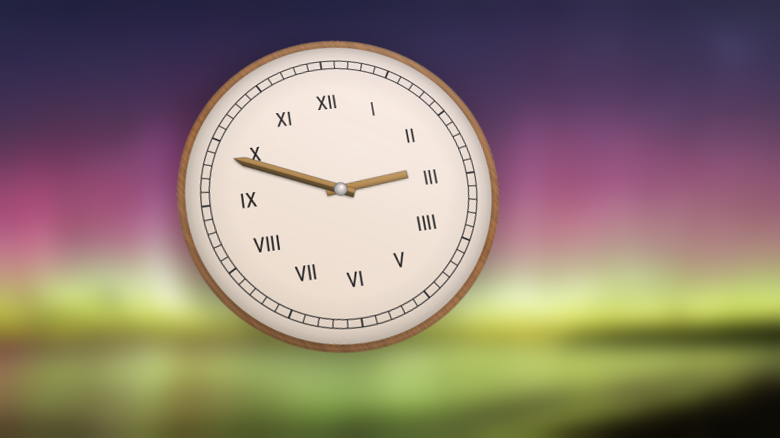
2:49
